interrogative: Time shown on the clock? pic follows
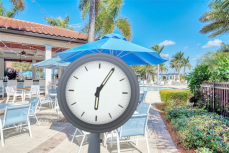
6:05
